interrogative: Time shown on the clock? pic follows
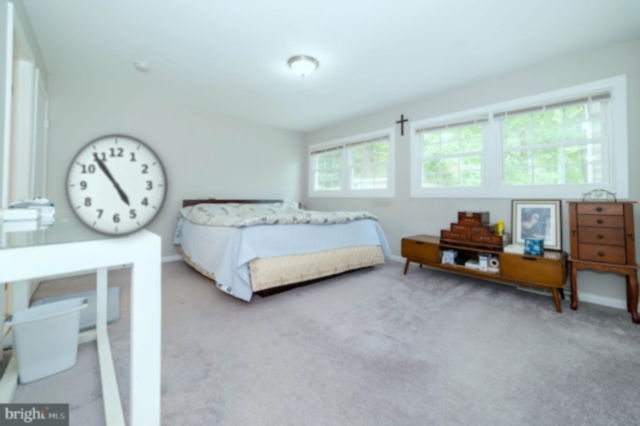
4:54
